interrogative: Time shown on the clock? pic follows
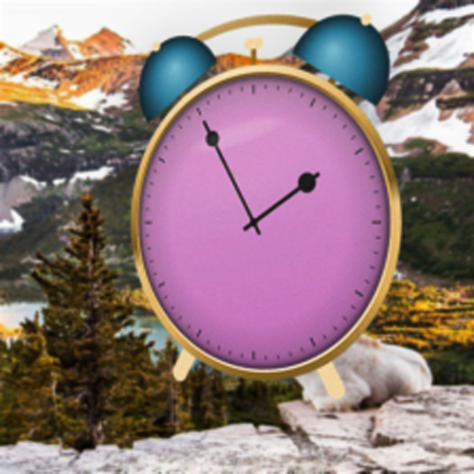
1:55
